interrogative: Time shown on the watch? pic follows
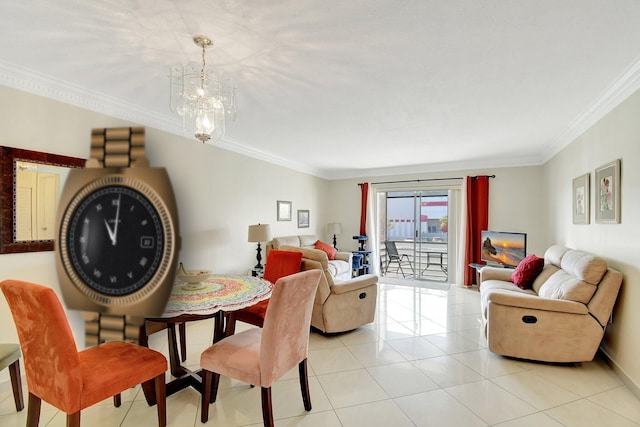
11:01
